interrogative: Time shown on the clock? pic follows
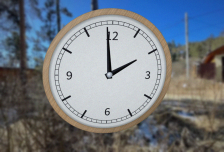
1:59
